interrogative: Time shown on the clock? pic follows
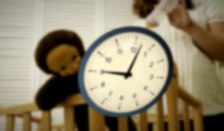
9:02
